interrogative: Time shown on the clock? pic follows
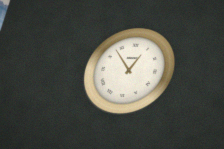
12:53
